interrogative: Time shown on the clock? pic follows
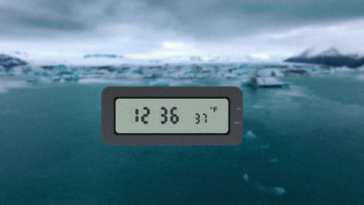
12:36
